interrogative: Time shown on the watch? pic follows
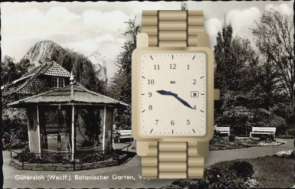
9:21
